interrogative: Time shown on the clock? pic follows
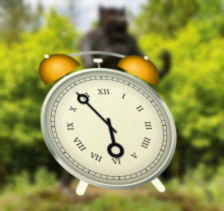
5:54
